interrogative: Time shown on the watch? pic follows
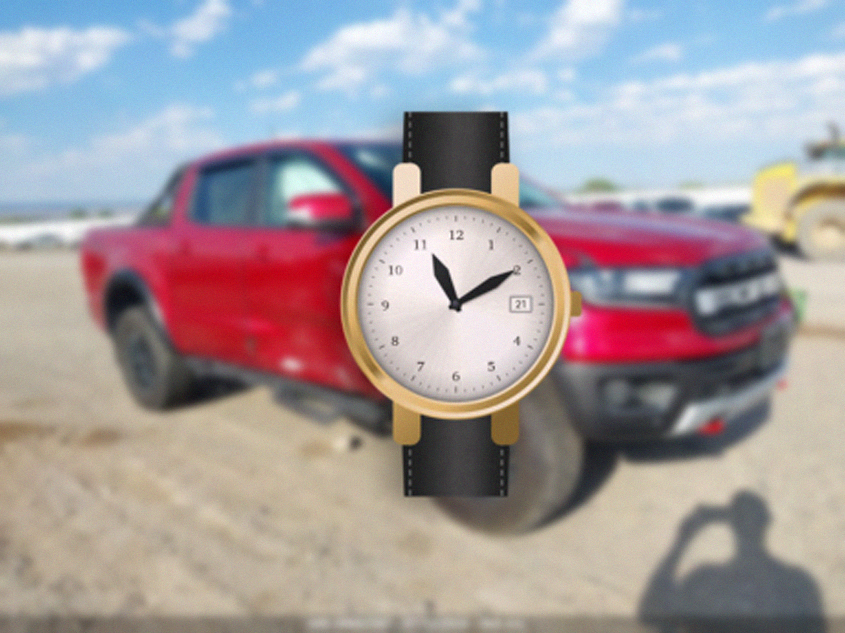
11:10
